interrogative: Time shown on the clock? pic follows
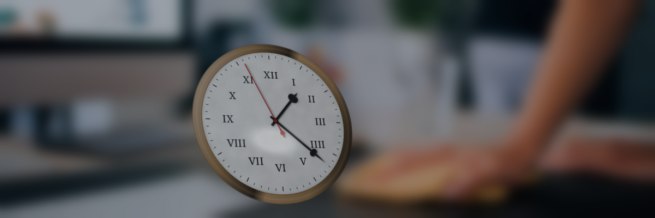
1:21:56
